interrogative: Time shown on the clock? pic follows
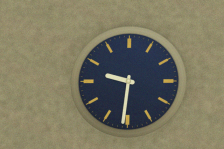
9:31
